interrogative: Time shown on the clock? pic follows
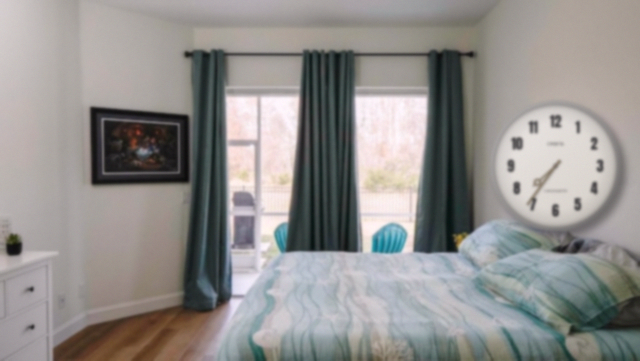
7:36
